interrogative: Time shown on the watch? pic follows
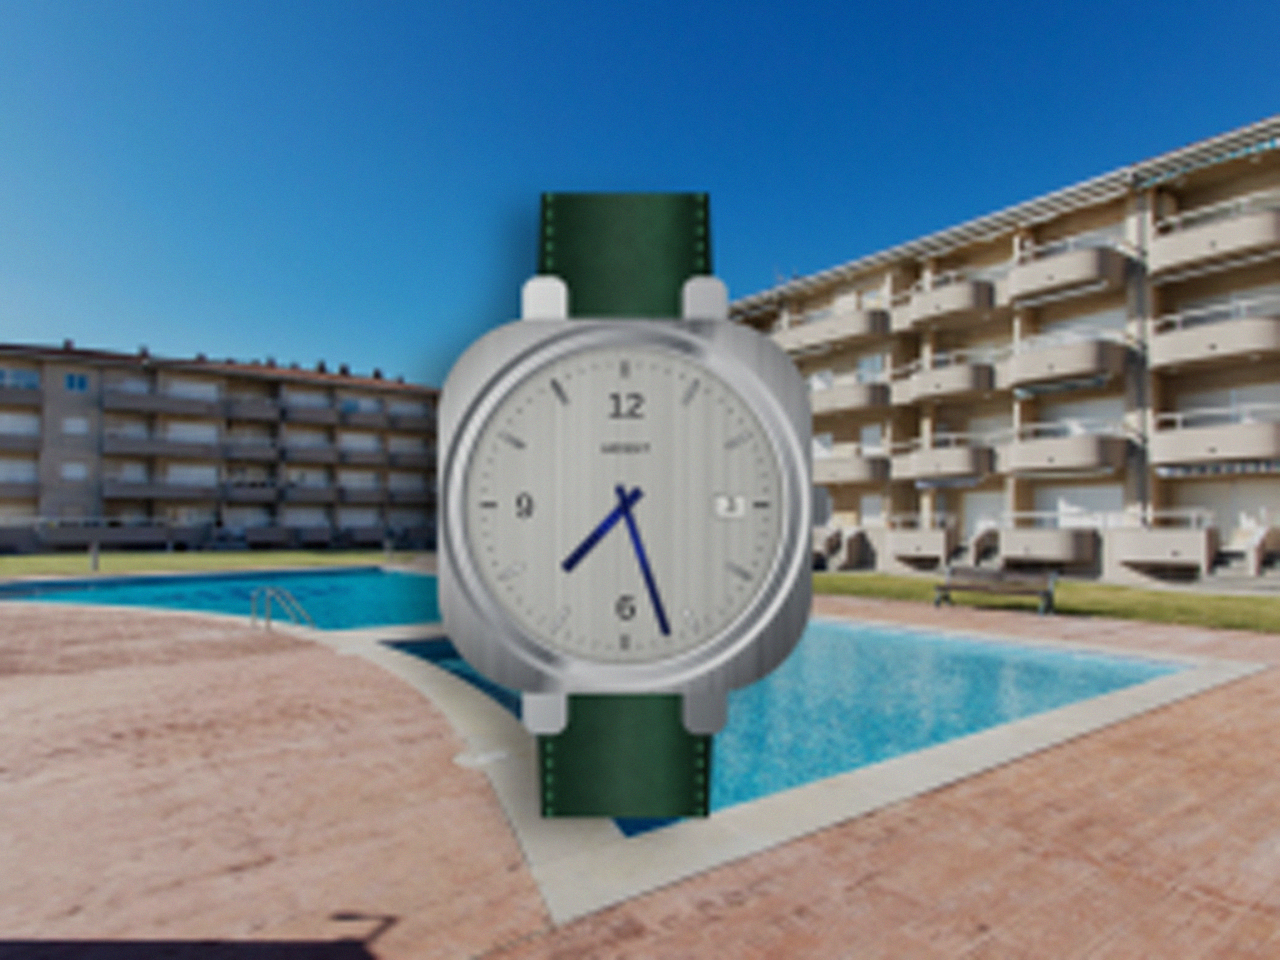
7:27
